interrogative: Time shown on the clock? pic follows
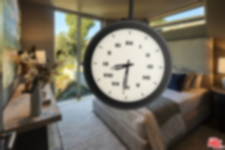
8:31
